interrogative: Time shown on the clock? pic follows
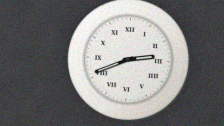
2:41
